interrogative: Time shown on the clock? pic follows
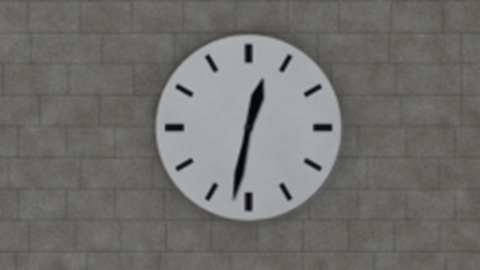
12:32
